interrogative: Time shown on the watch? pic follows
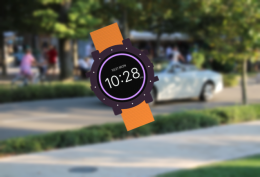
10:28
